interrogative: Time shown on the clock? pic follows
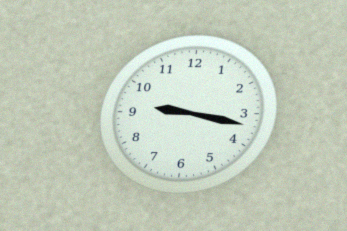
9:17
